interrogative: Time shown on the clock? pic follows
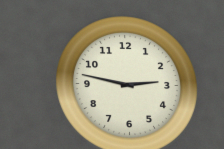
2:47
